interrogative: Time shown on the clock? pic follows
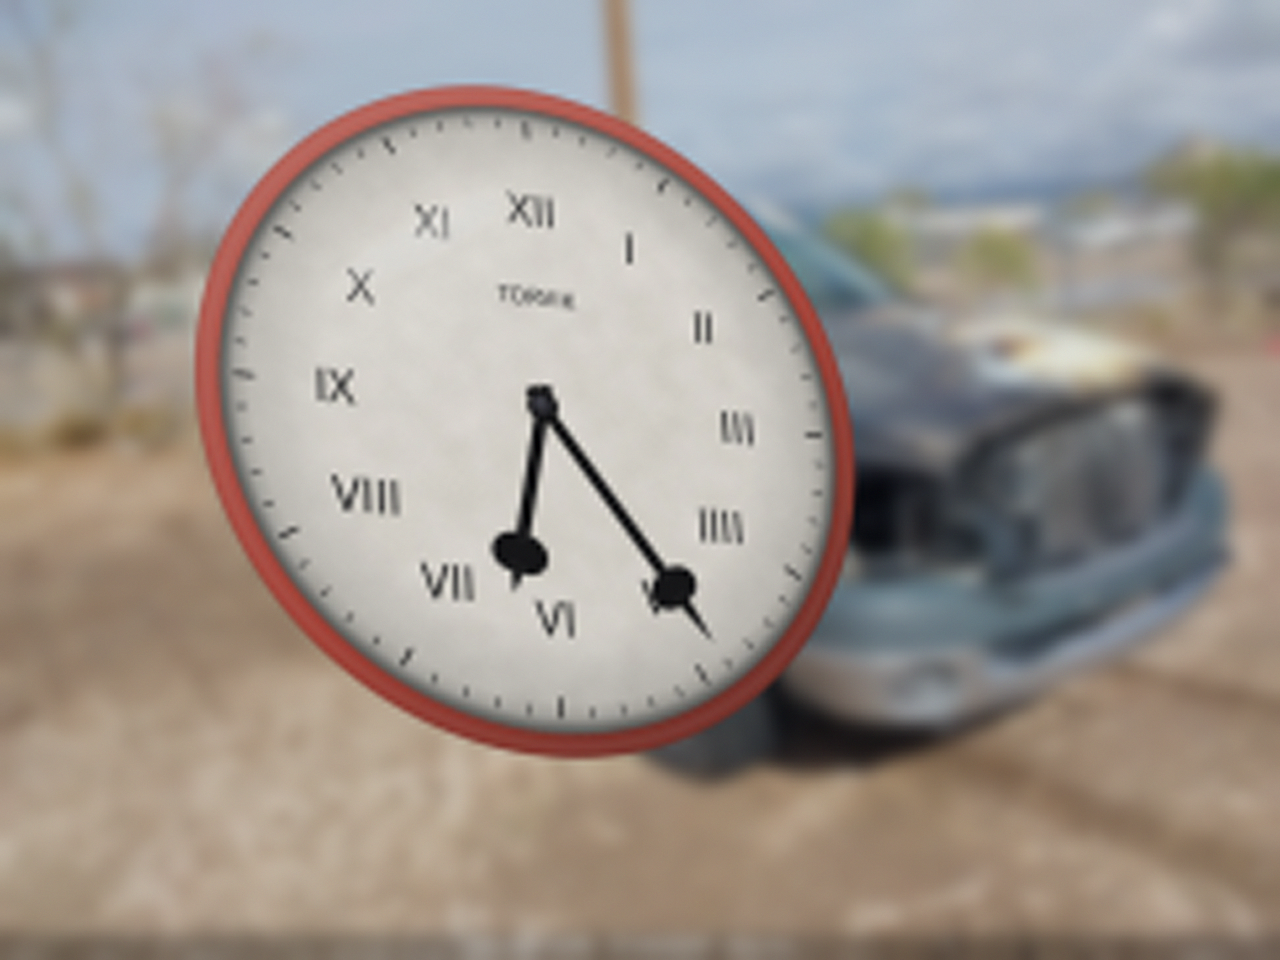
6:24
